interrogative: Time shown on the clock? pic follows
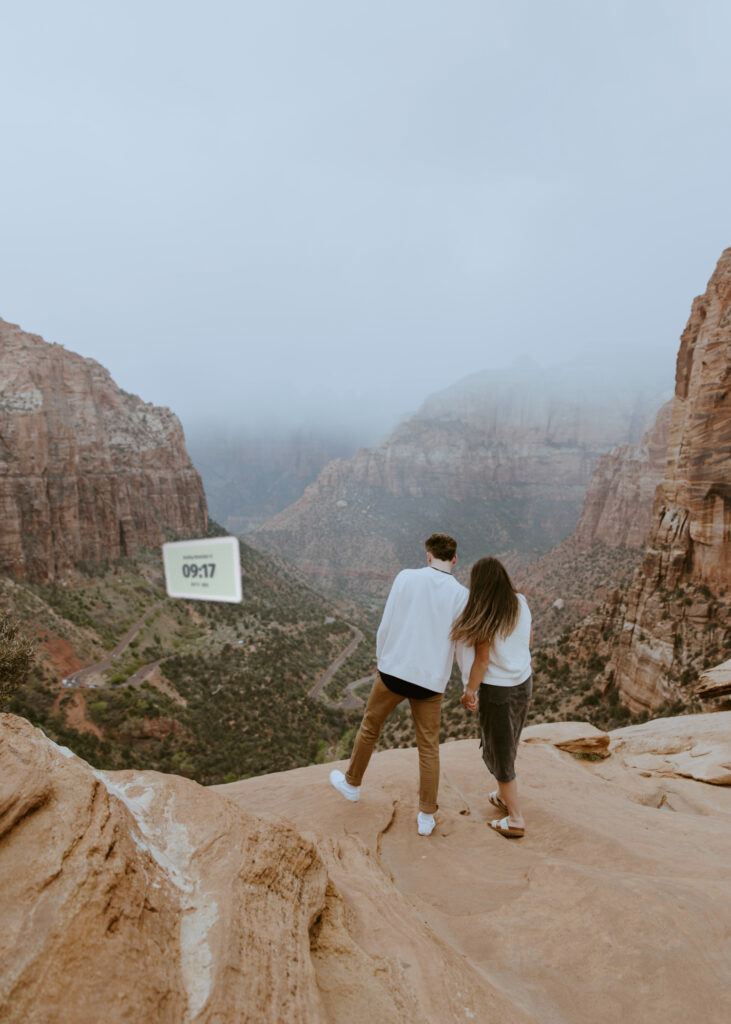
9:17
